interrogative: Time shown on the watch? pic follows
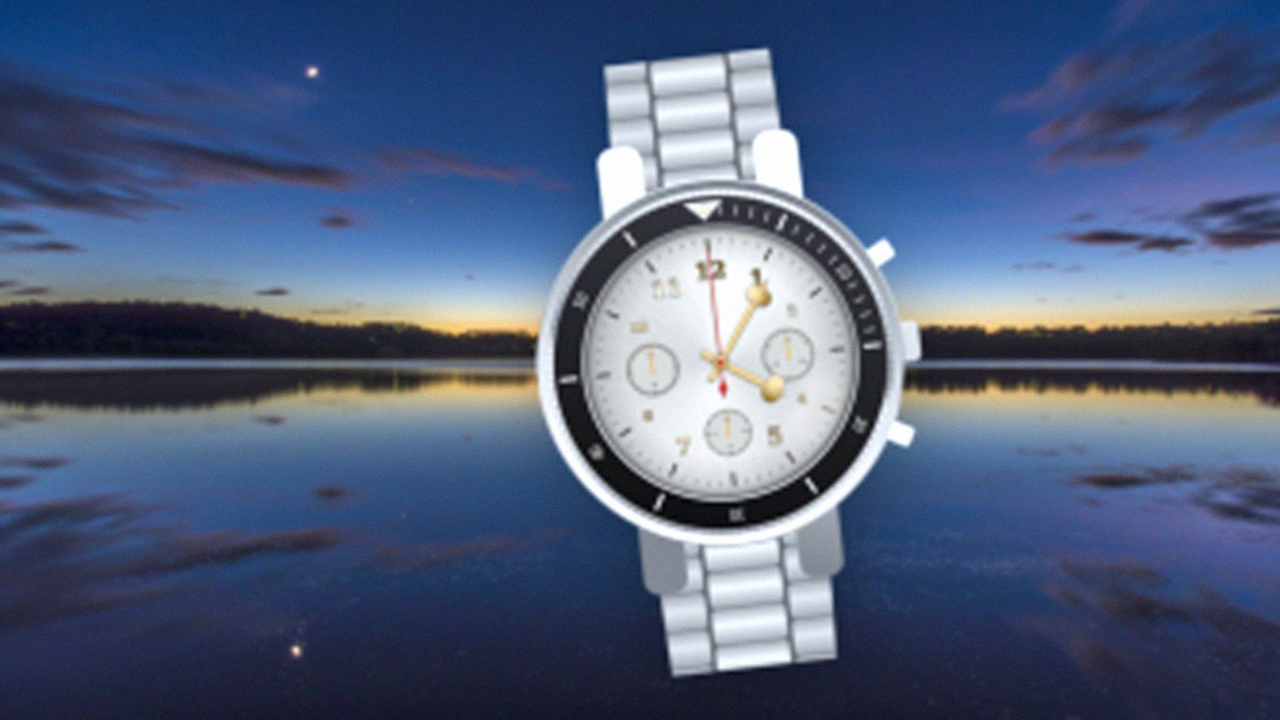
4:06
